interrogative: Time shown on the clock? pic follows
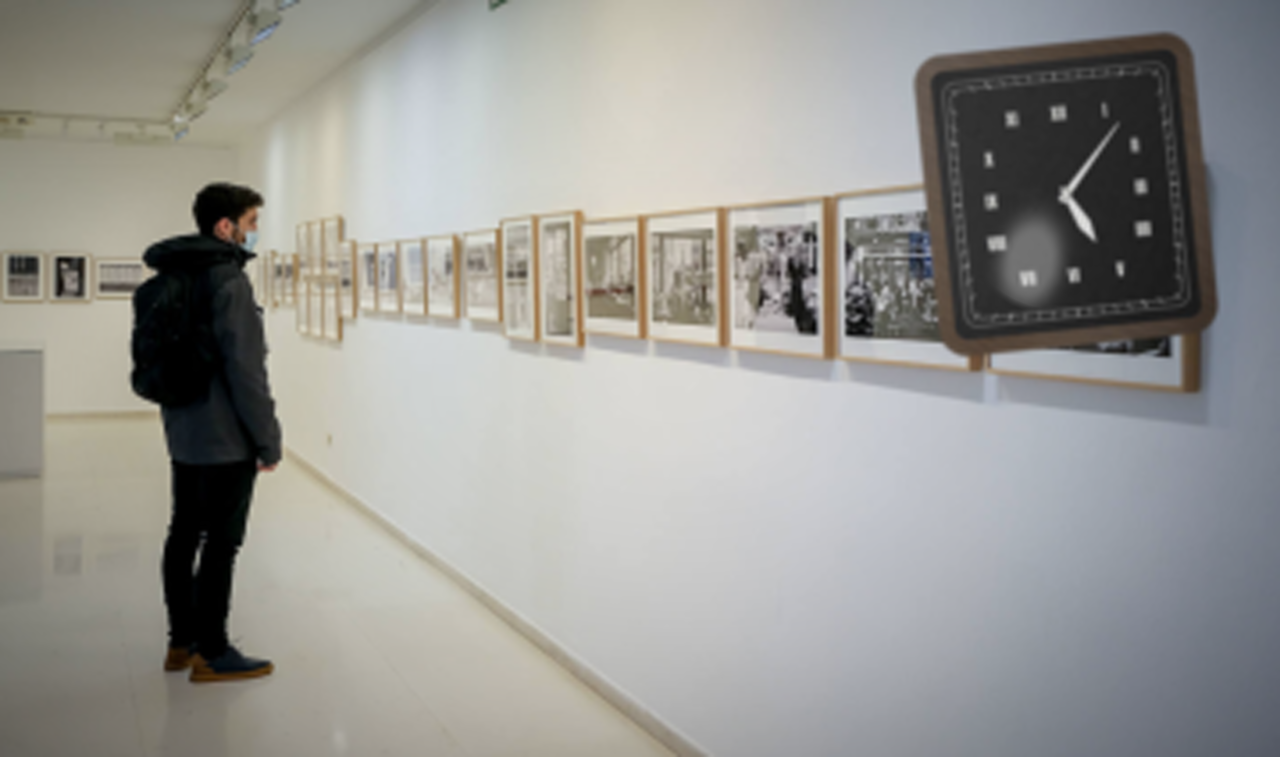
5:07
